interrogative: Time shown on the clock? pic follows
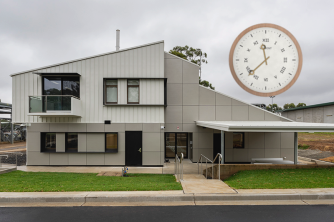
11:38
